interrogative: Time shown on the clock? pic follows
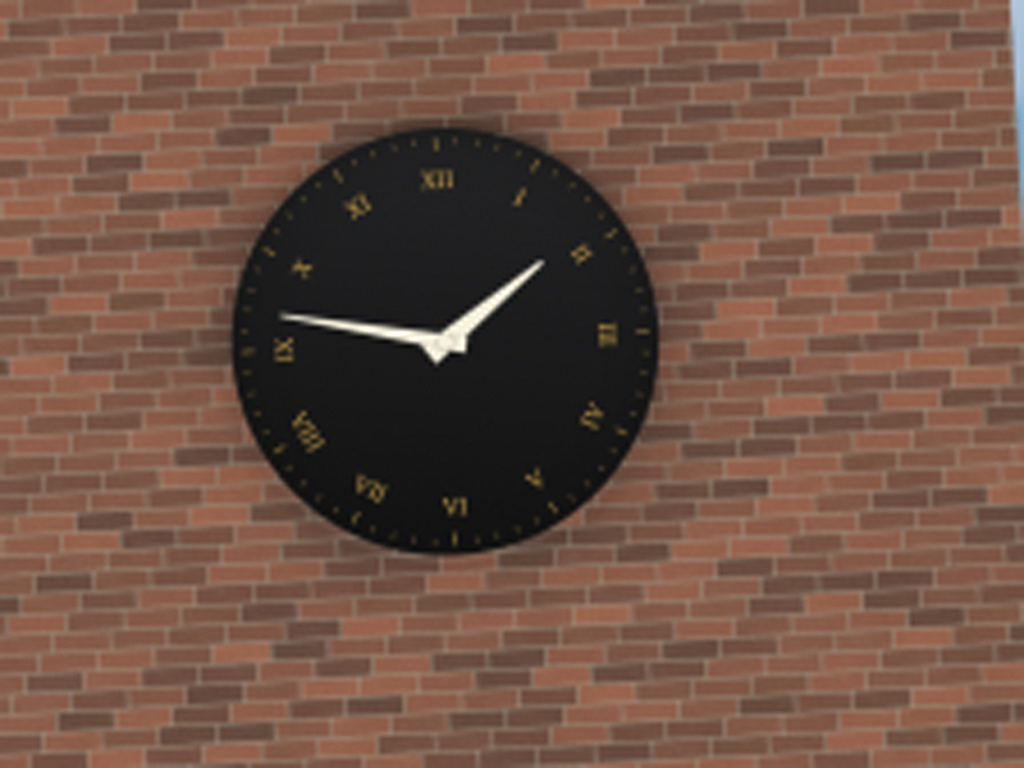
1:47
